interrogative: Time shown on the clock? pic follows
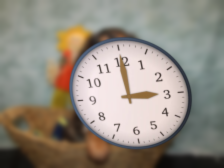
3:00
